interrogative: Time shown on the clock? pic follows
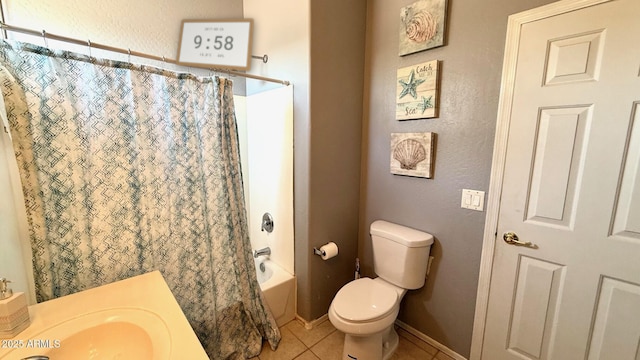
9:58
